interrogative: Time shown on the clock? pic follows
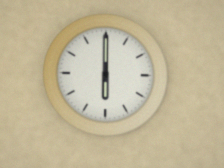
6:00
